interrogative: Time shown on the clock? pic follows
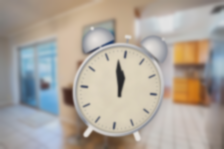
11:58
